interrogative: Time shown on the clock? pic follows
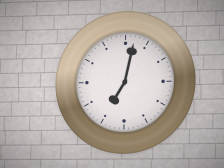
7:02
